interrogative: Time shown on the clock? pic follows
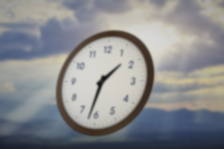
1:32
